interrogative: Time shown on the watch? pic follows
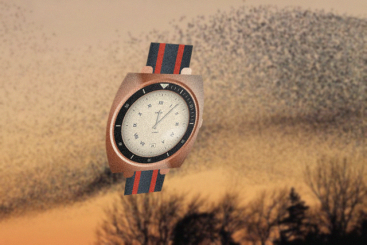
12:07
